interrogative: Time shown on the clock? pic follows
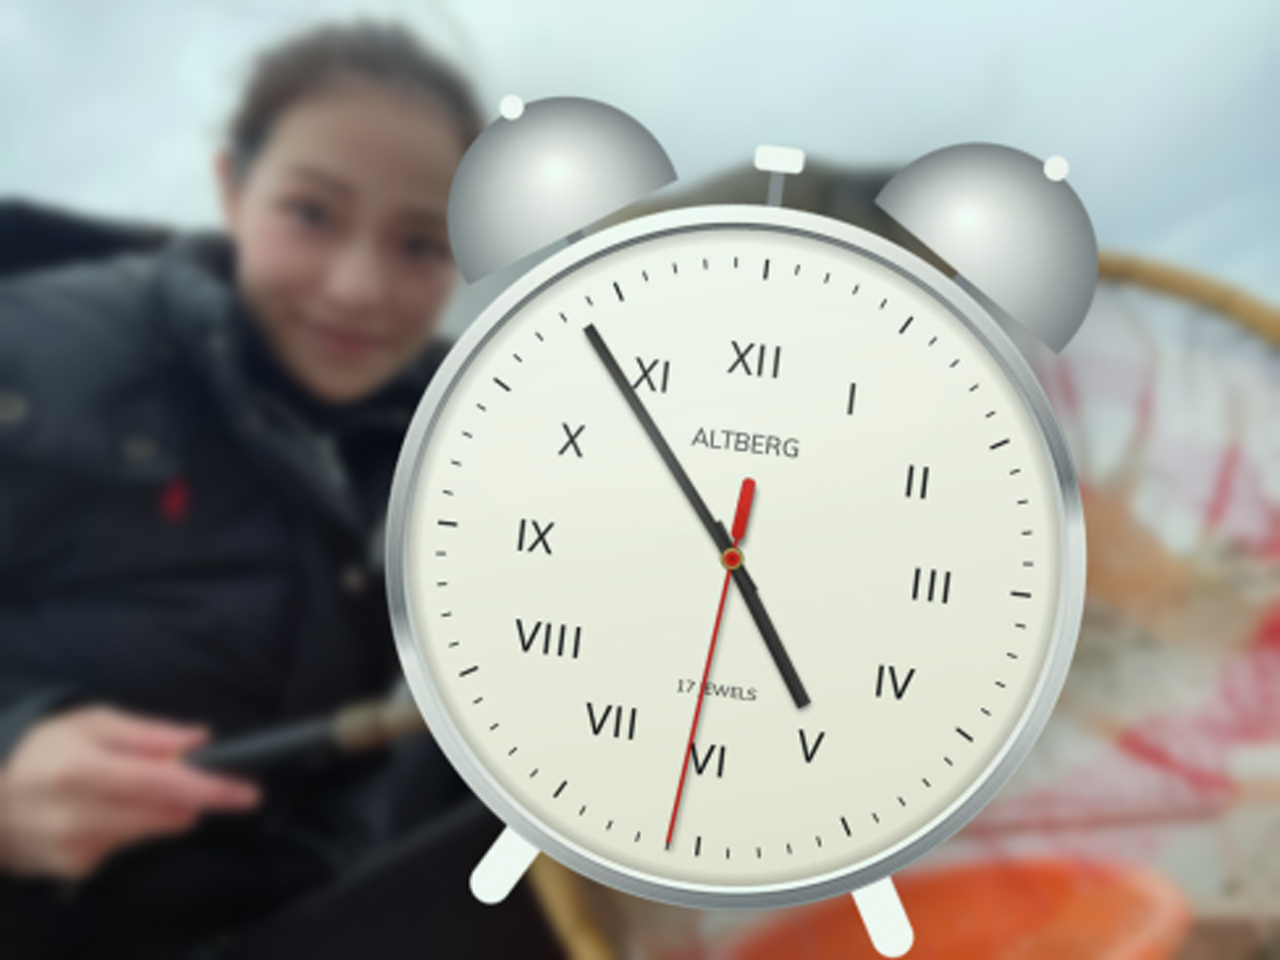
4:53:31
